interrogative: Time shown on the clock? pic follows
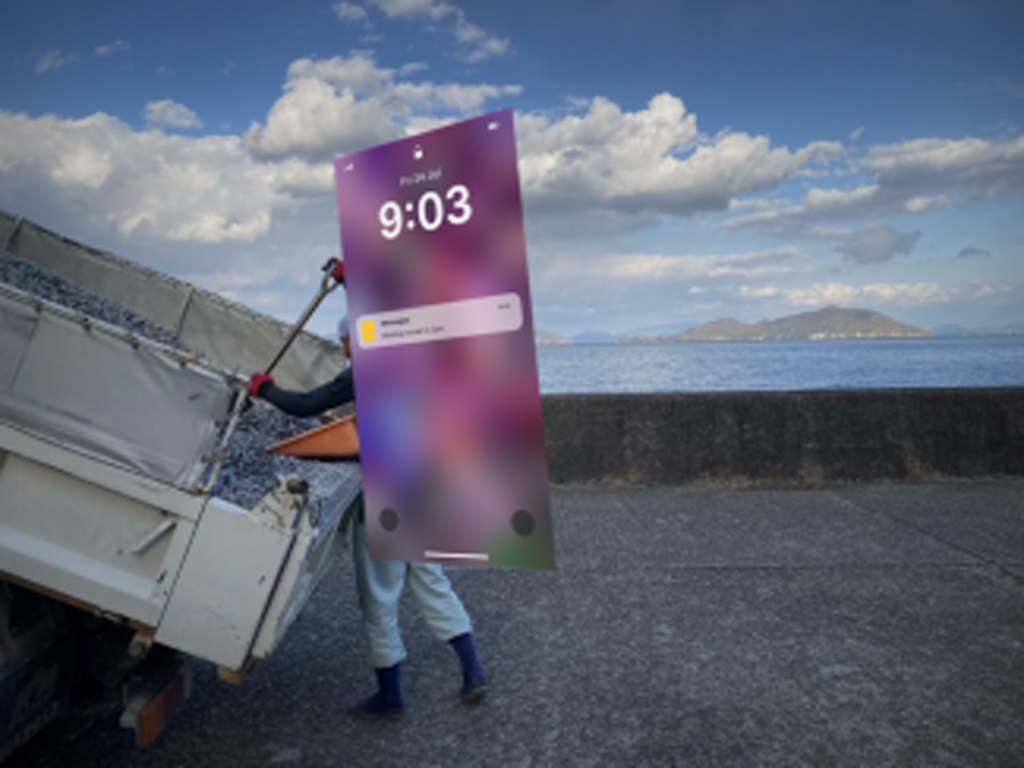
9:03
